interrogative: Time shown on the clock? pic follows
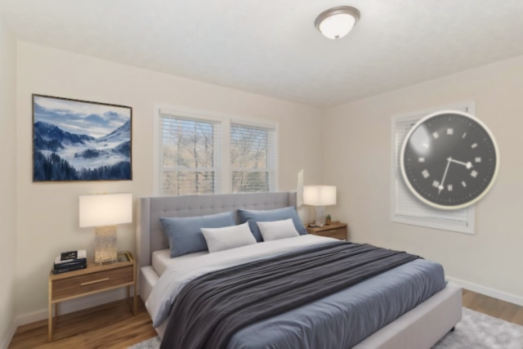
3:33
